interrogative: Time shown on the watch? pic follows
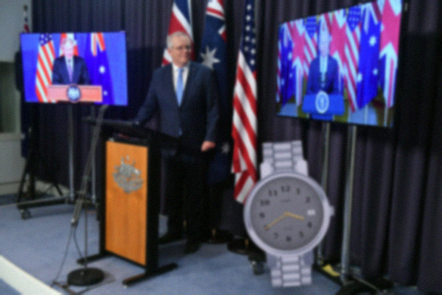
3:40
